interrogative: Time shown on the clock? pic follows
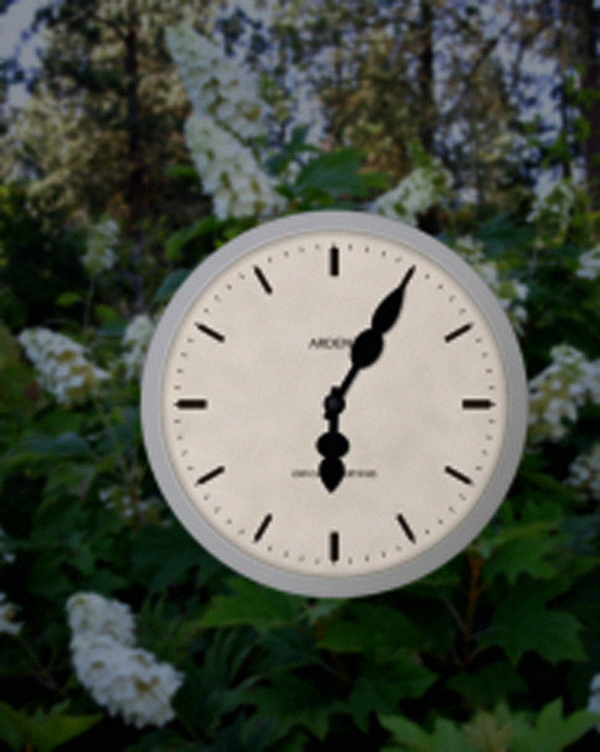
6:05
